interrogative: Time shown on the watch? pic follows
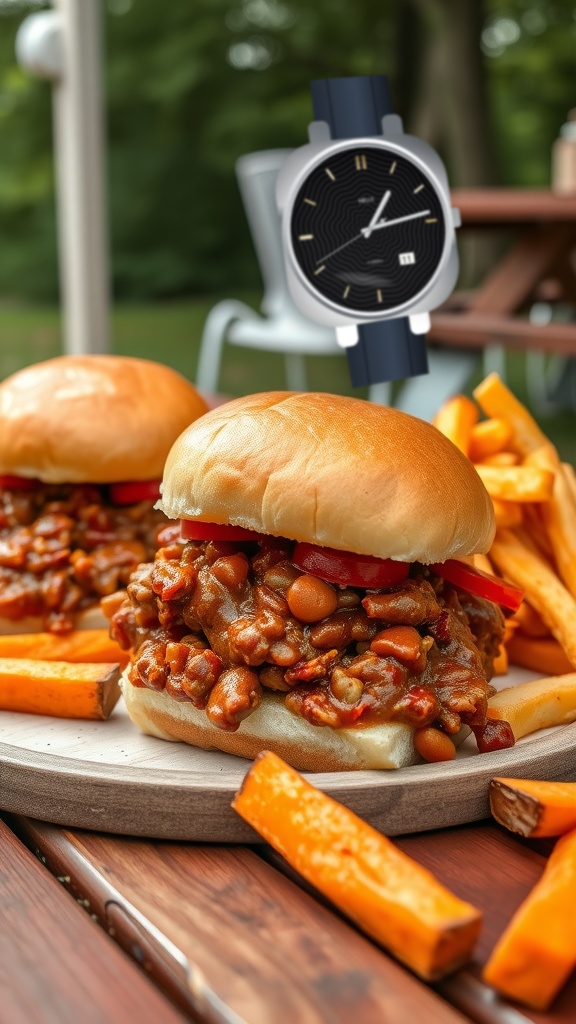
1:13:41
